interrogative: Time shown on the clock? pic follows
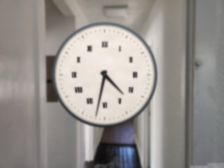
4:32
